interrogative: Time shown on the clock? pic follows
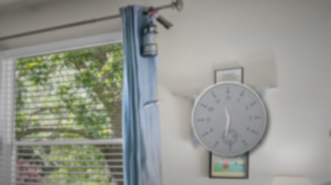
11:32
